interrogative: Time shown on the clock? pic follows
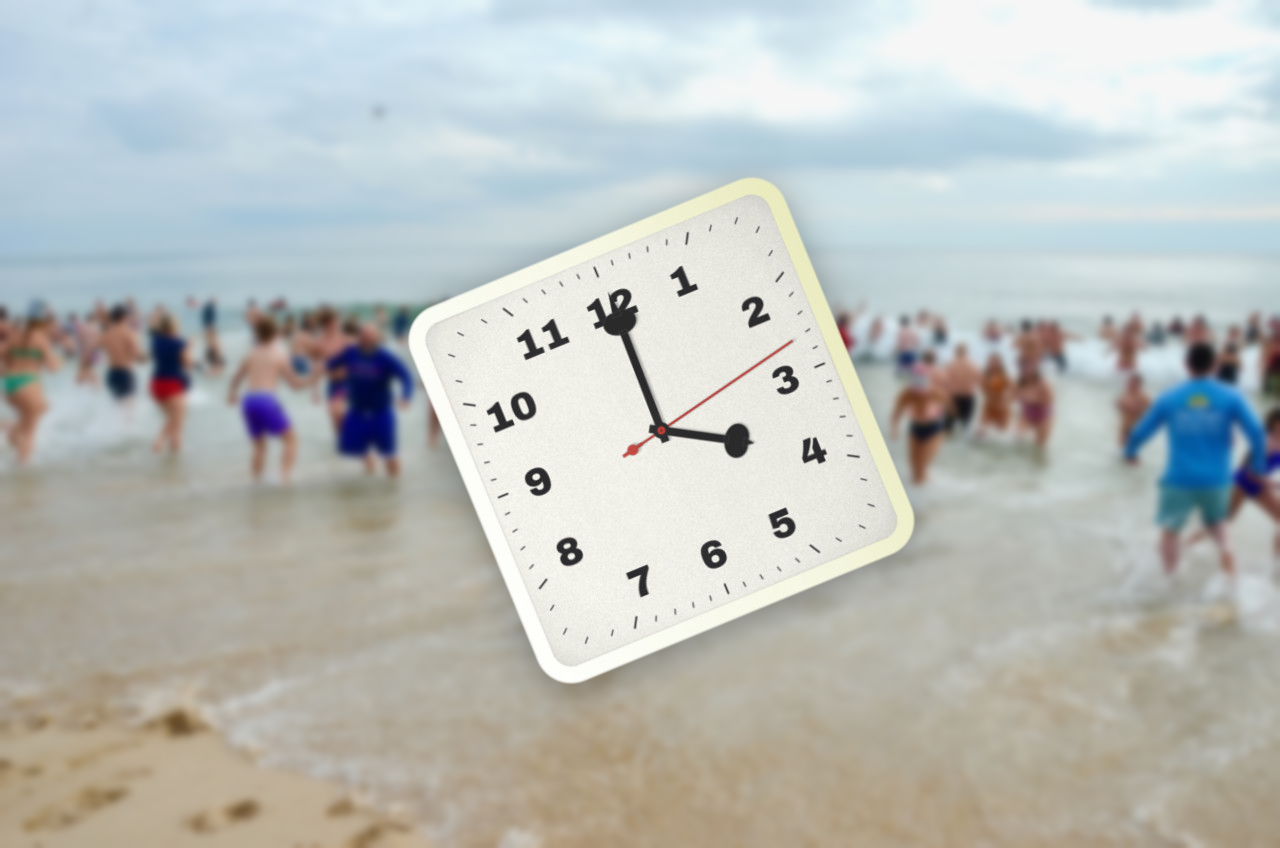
4:00:13
